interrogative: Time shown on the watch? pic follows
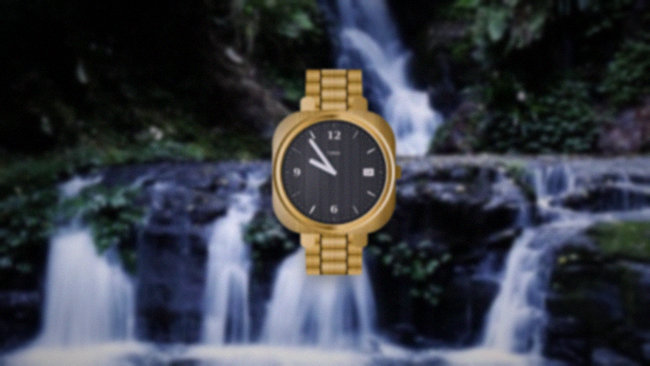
9:54
